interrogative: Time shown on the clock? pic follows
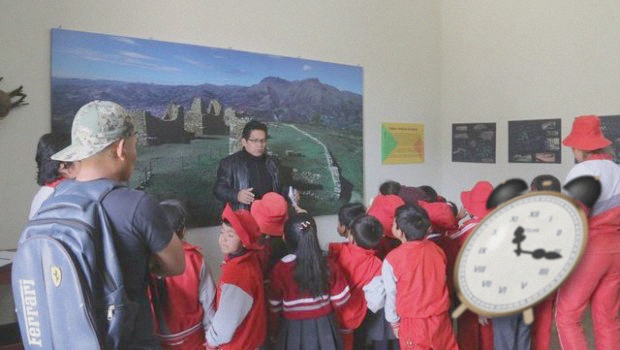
11:16
